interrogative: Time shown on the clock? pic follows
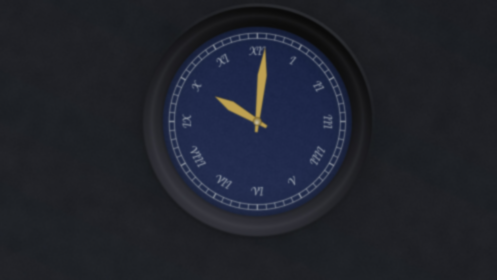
10:01
